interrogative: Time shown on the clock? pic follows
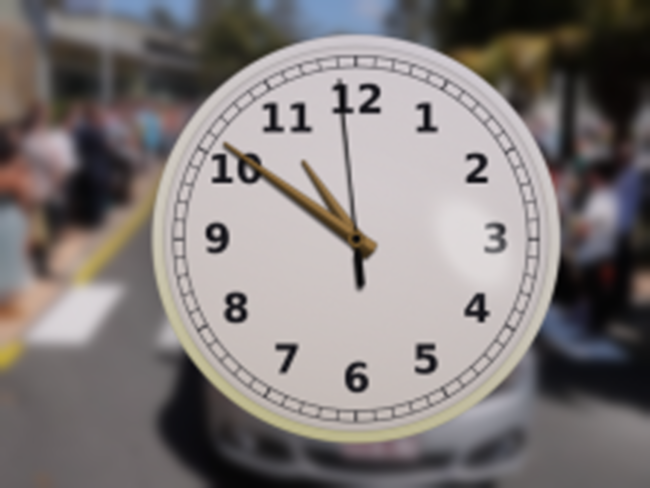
10:50:59
